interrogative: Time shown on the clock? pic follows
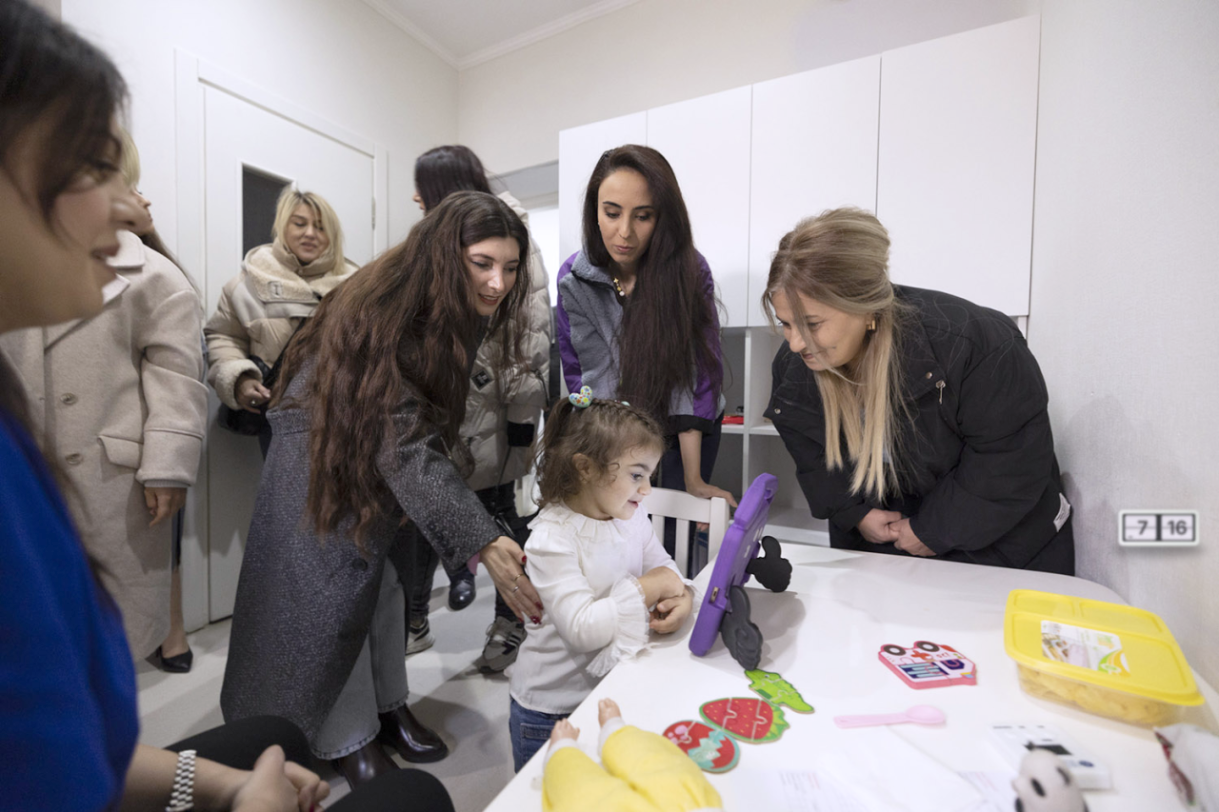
7:16
